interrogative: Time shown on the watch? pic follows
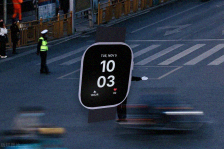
10:03
